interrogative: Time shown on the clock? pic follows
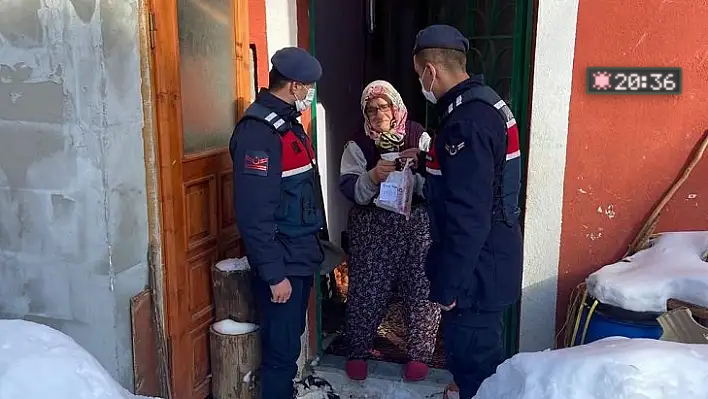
20:36
